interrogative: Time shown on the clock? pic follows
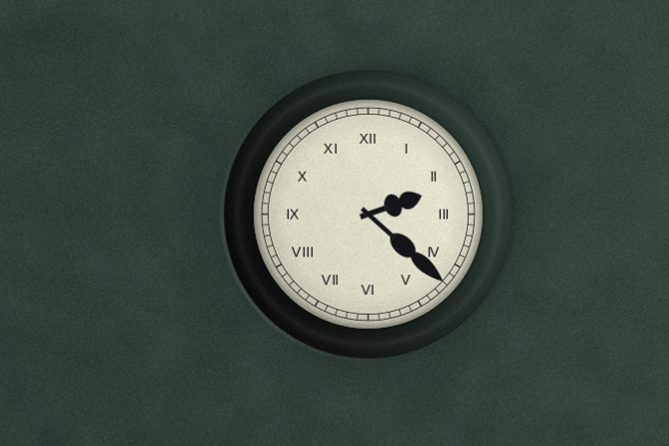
2:22
